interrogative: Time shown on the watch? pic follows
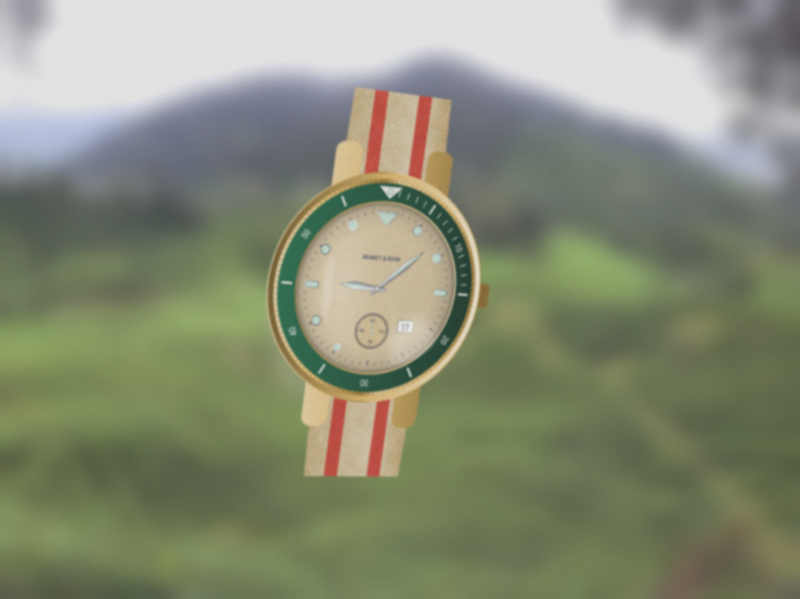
9:08
